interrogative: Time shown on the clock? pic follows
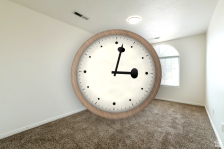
3:02
